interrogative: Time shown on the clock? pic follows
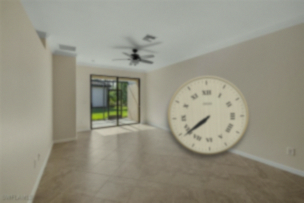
7:39
